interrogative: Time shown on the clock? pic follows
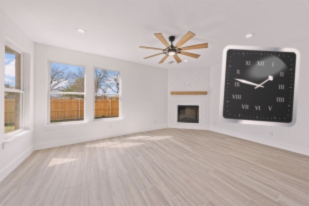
1:47
